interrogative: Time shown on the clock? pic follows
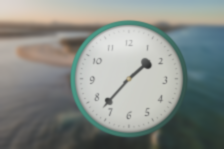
1:37
